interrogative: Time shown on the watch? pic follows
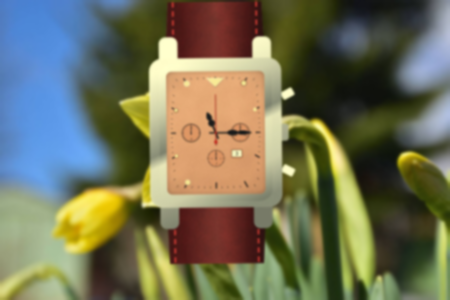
11:15
